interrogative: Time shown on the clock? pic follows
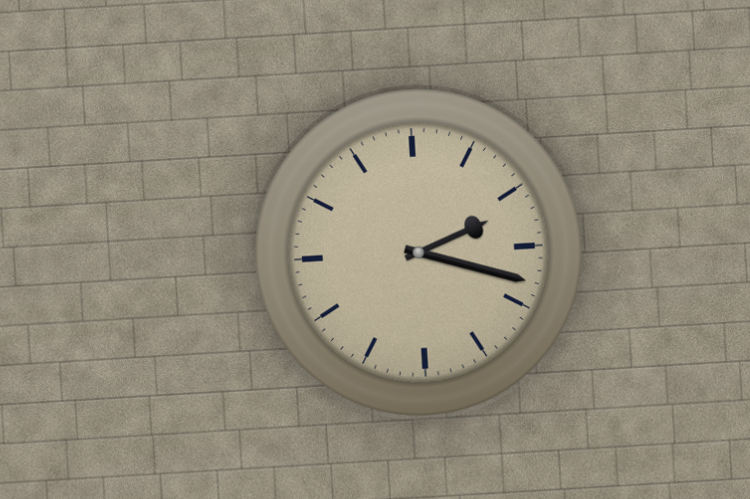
2:18
